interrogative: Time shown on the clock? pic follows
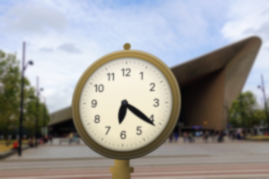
6:21
